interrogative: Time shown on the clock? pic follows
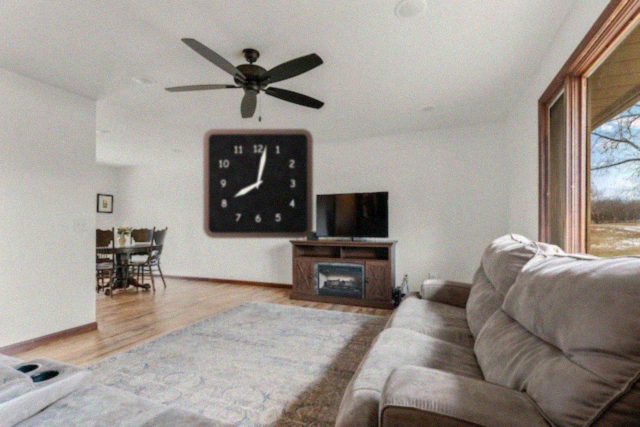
8:02
